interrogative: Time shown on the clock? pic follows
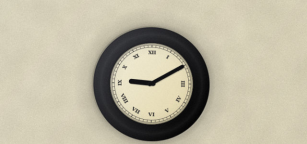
9:10
